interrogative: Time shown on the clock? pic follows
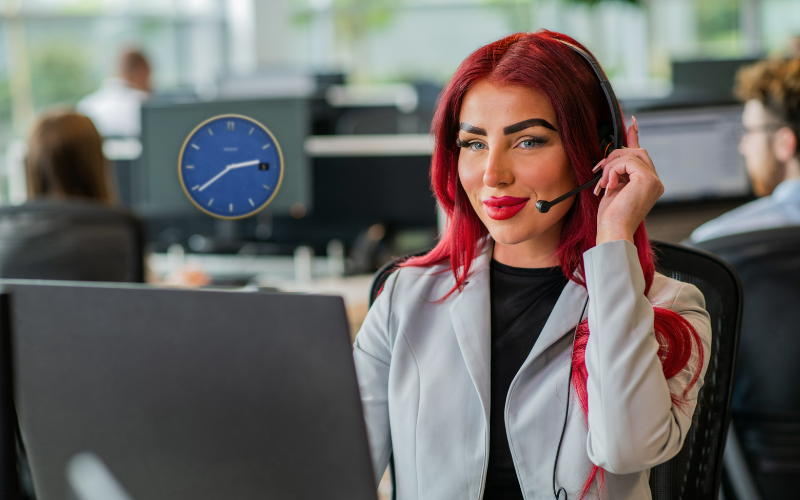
2:39
